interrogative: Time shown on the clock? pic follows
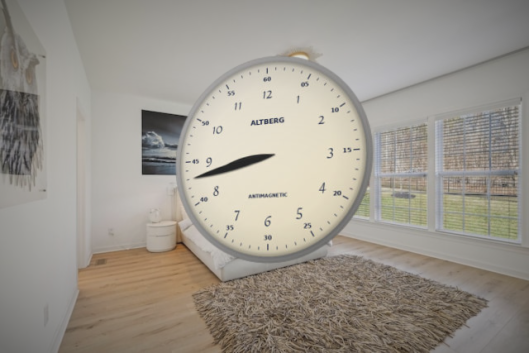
8:43
